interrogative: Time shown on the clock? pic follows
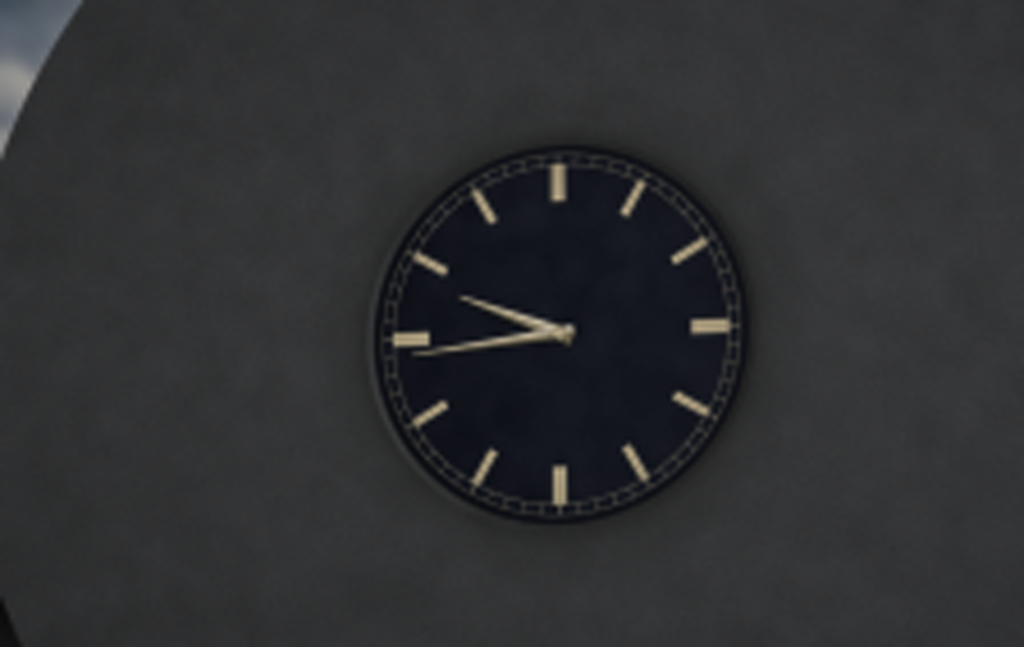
9:44
